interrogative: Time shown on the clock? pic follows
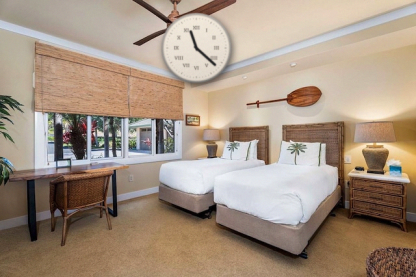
11:22
